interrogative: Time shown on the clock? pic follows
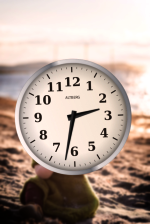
2:32
